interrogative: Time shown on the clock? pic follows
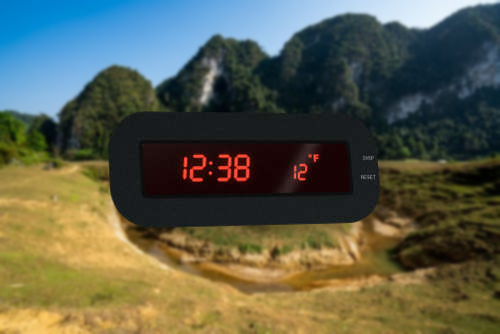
12:38
